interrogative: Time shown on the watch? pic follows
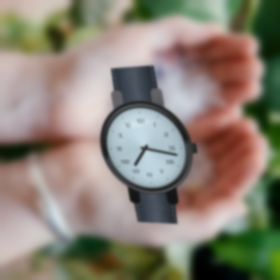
7:17
